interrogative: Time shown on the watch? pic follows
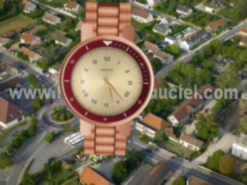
5:23
